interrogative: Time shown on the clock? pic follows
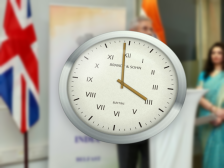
3:59
